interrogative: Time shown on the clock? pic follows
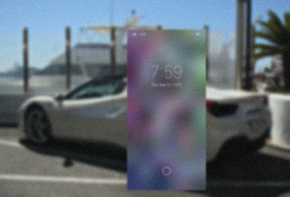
7:59
